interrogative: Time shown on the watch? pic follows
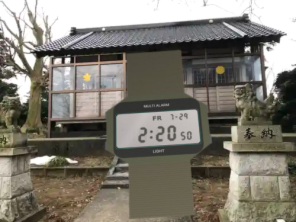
2:20:50
